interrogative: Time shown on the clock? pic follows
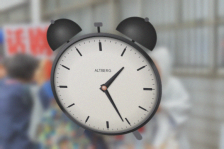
1:26
